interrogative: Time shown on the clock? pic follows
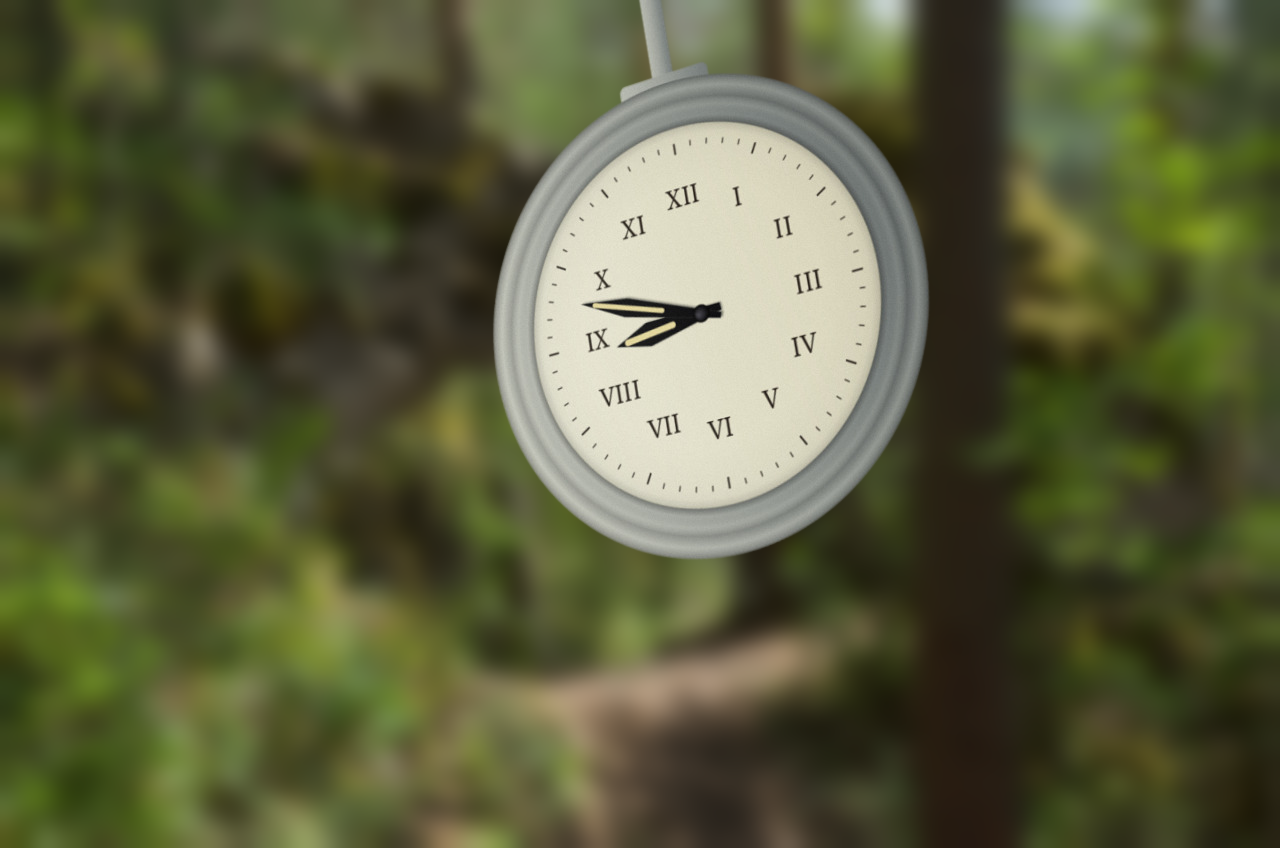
8:48
